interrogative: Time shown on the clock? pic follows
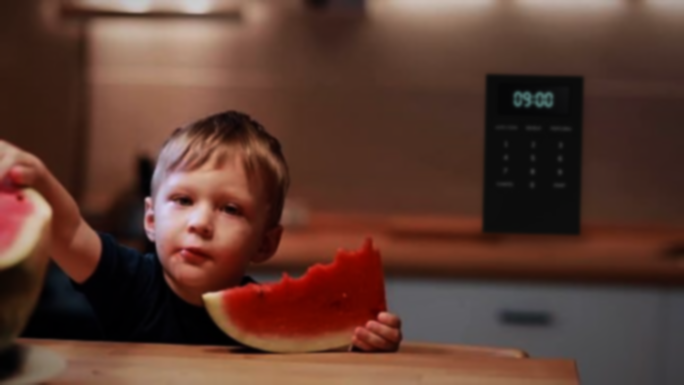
9:00
